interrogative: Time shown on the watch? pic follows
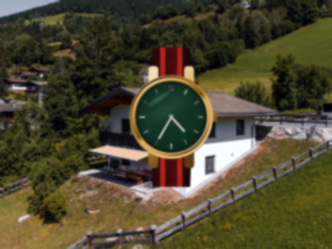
4:35
